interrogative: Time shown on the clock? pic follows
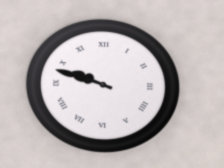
9:48
